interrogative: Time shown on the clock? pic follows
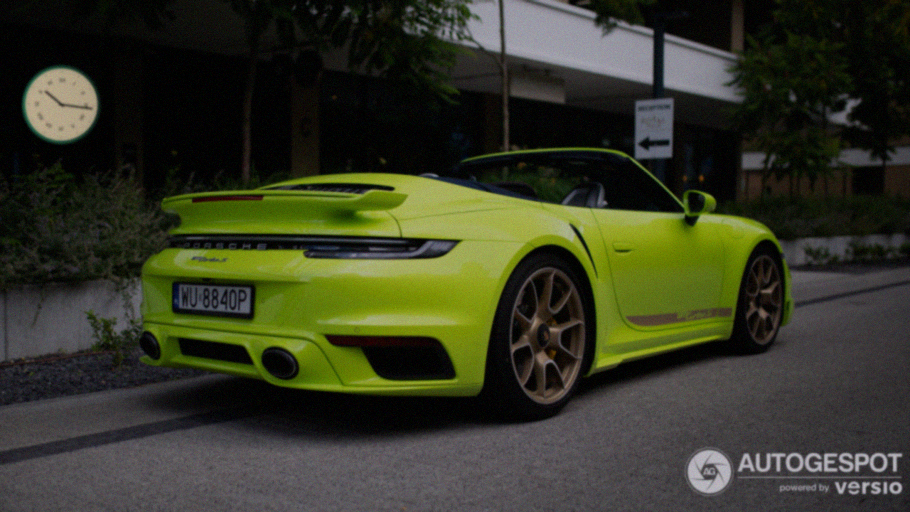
10:16
